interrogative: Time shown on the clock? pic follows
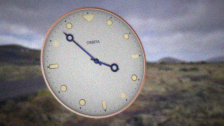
3:53
